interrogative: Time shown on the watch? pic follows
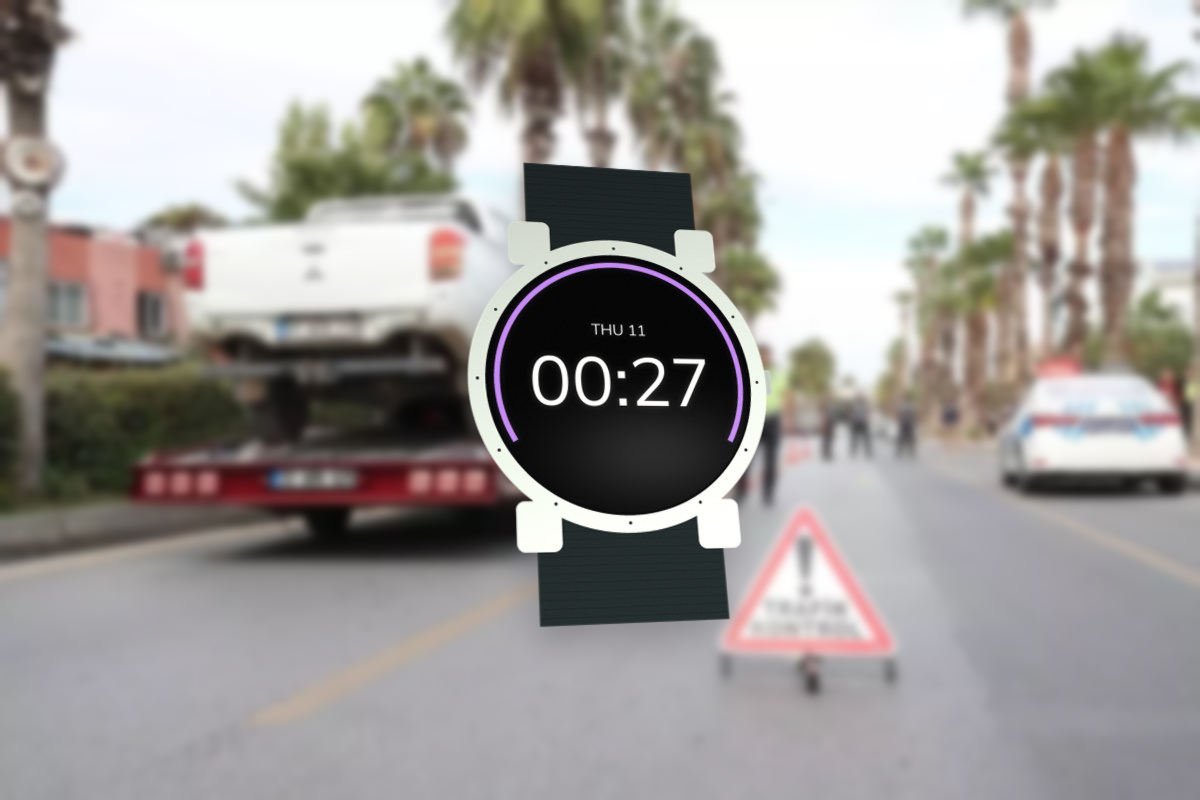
0:27
